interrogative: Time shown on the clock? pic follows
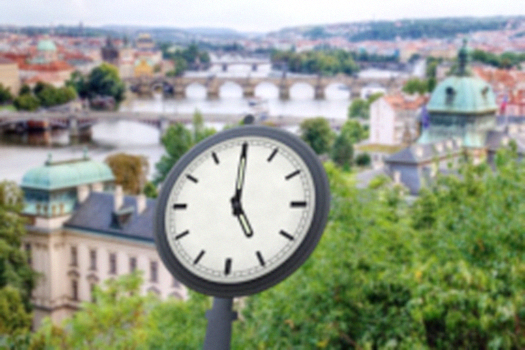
5:00
